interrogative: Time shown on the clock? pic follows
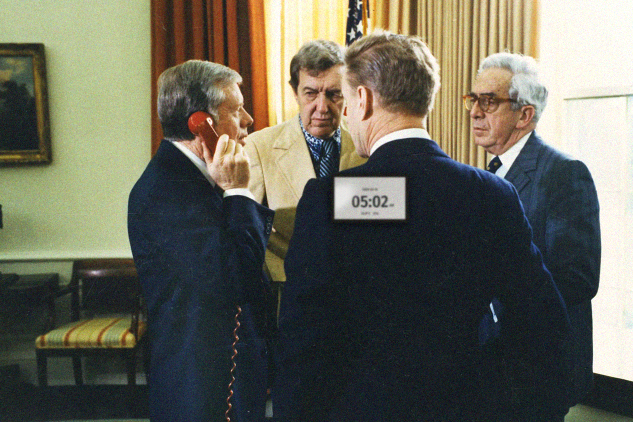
5:02
